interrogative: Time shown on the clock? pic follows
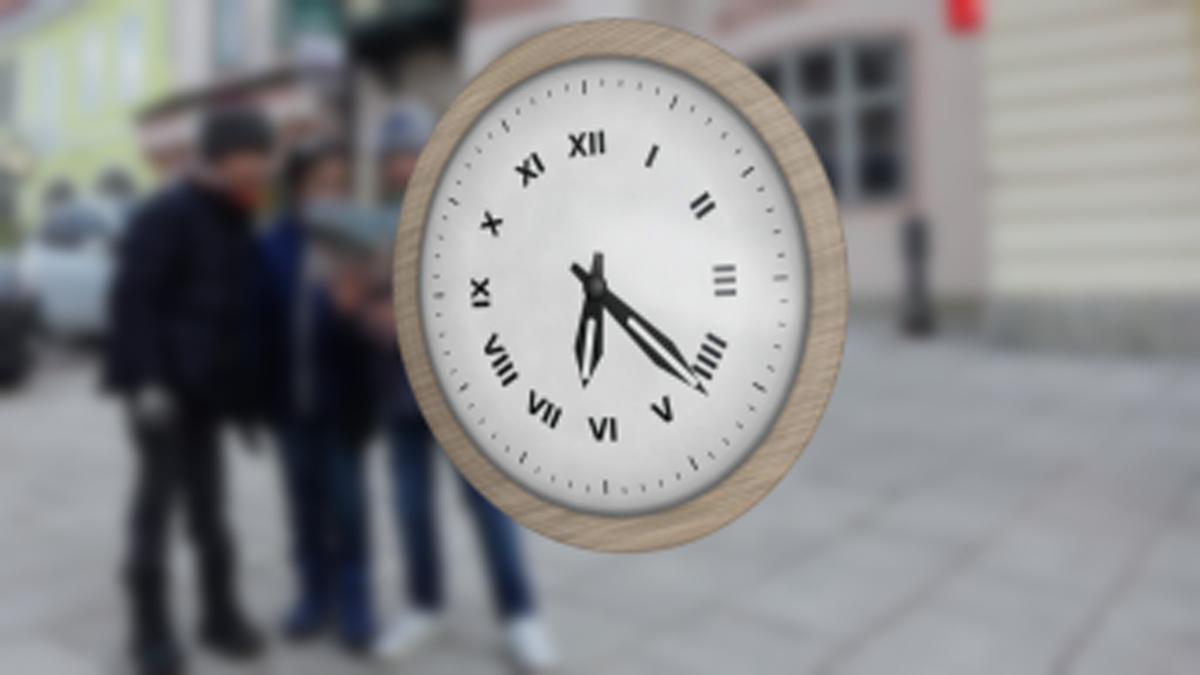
6:22
